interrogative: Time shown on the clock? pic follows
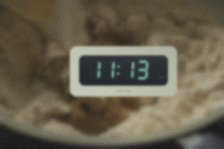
11:13
